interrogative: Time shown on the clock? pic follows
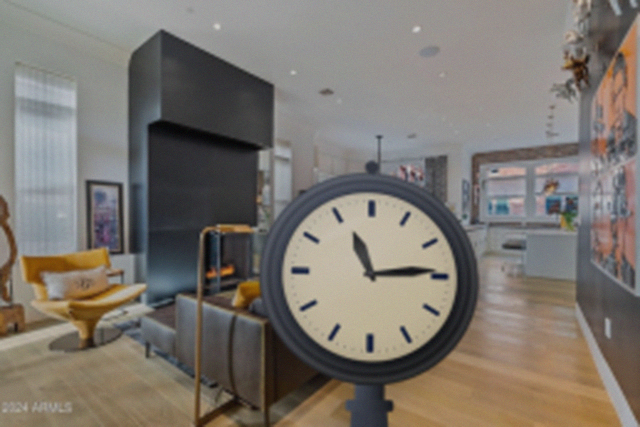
11:14
